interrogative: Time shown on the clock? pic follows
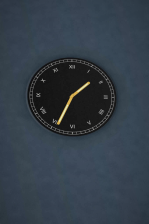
1:34
